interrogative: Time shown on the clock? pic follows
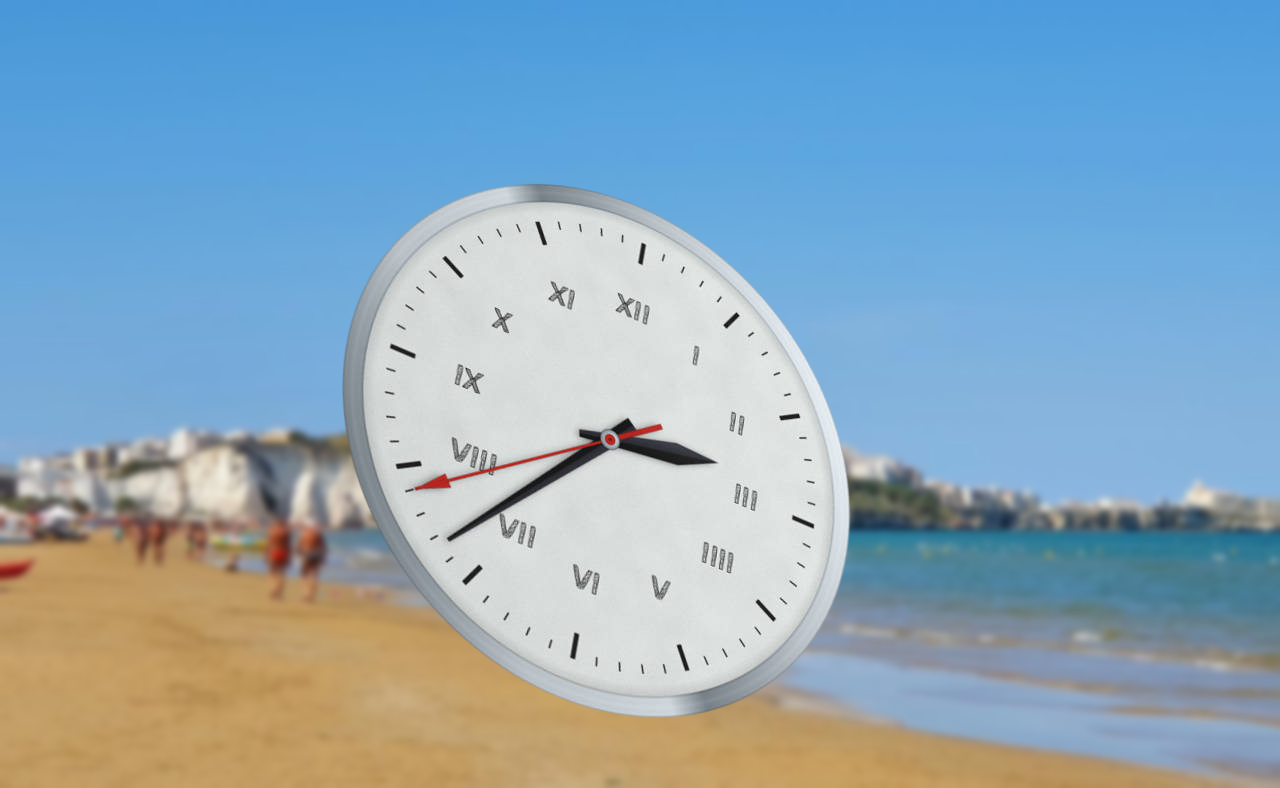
2:36:39
